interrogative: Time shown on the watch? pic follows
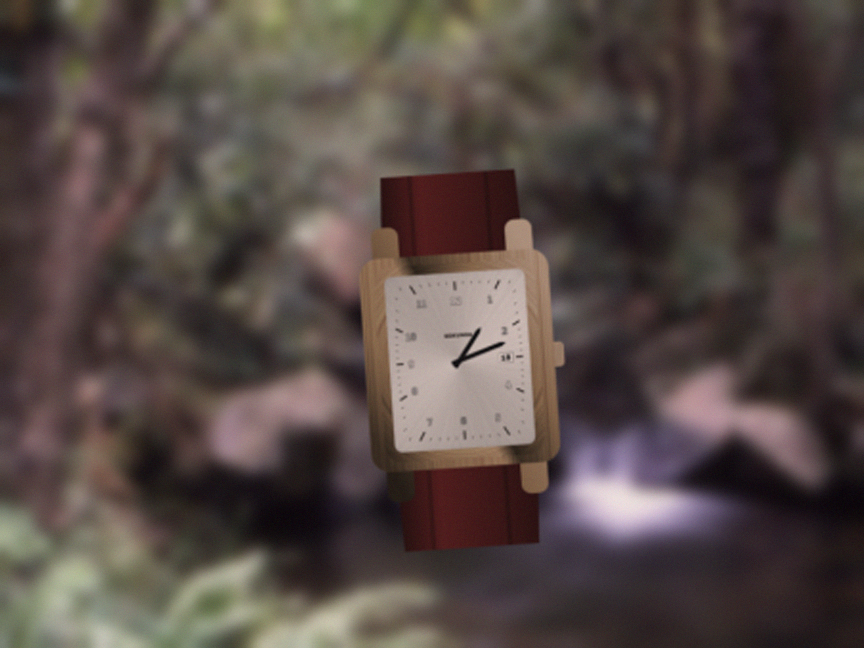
1:12
